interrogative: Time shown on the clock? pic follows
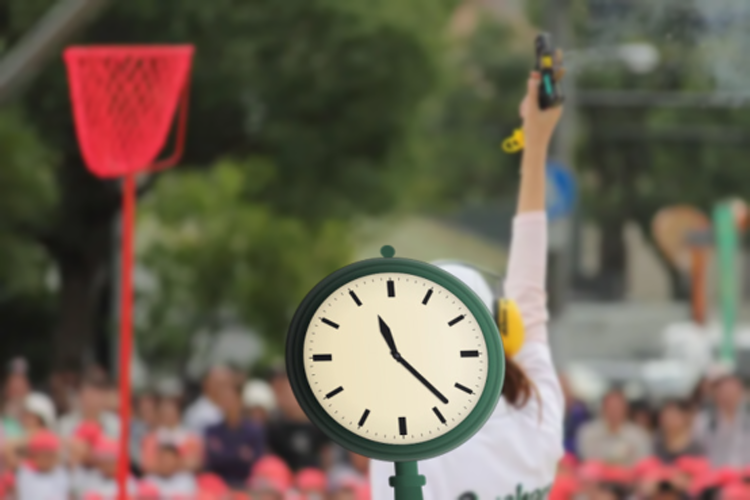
11:23
